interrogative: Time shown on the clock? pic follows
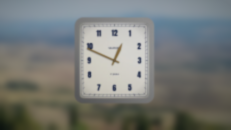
12:49
